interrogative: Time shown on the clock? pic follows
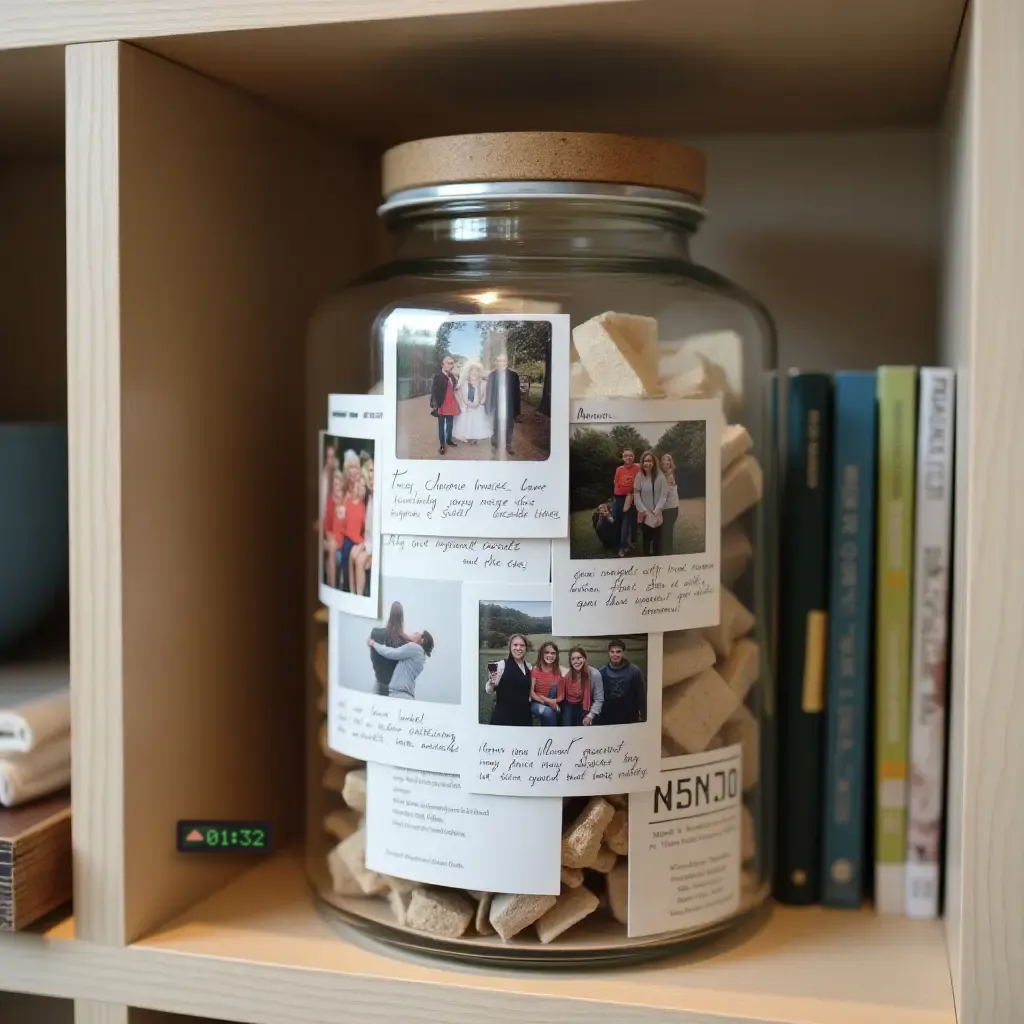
1:32
